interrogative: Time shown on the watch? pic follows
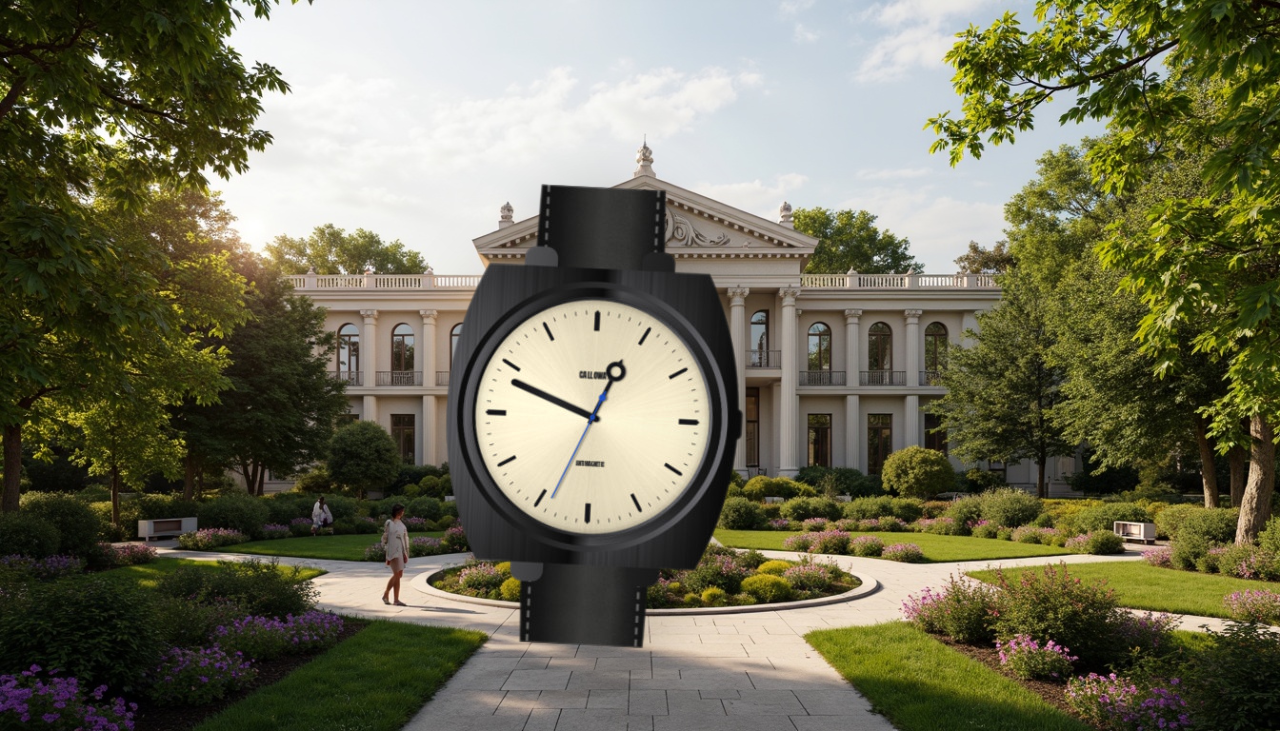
12:48:34
